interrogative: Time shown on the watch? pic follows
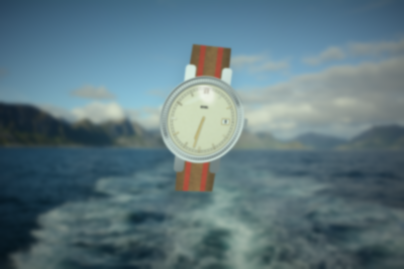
6:32
